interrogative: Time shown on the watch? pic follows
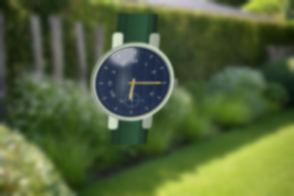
6:15
